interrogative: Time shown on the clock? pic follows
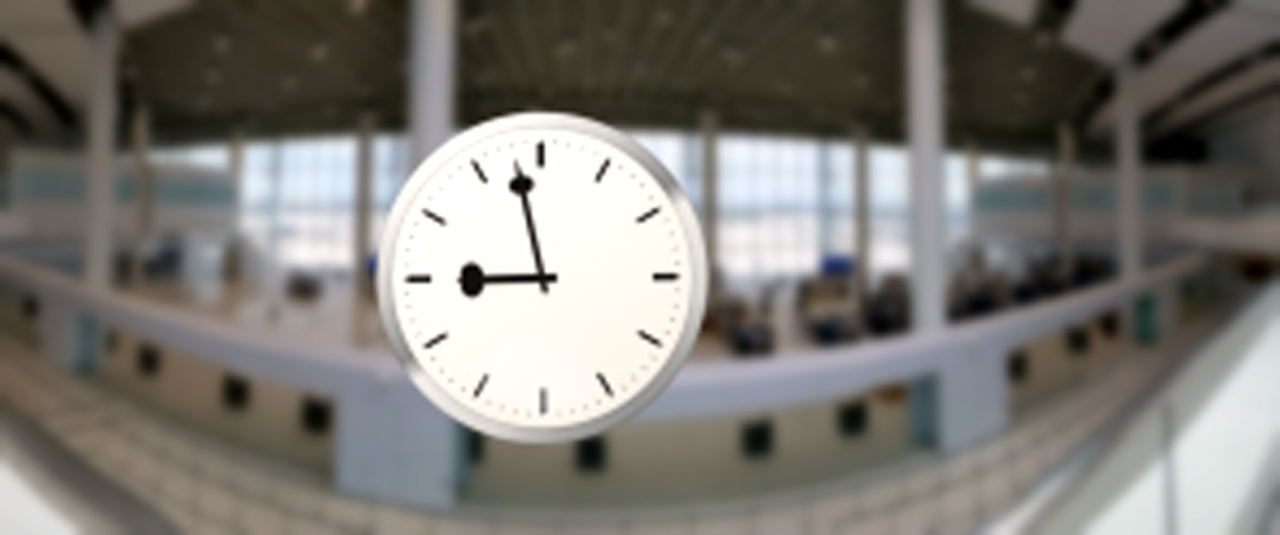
8:58
